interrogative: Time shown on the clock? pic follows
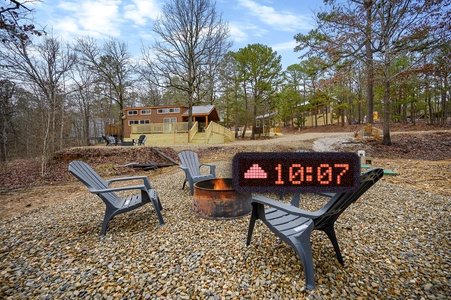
10:07
